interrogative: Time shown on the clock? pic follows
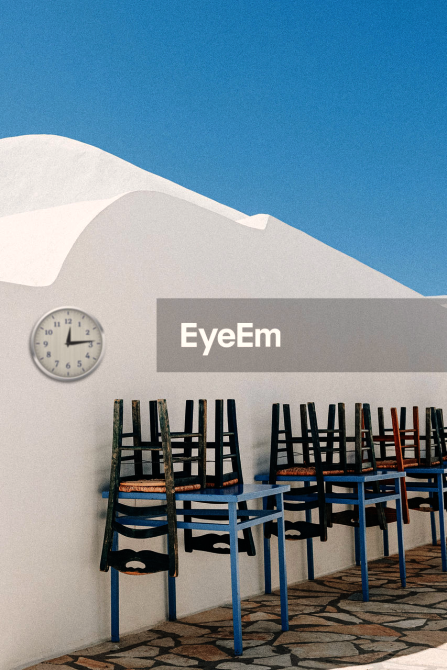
12:14
